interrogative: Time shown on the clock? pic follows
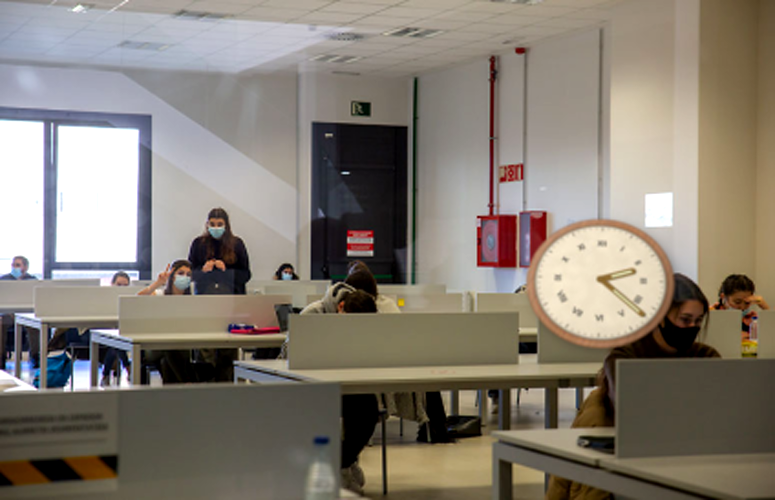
2:22
